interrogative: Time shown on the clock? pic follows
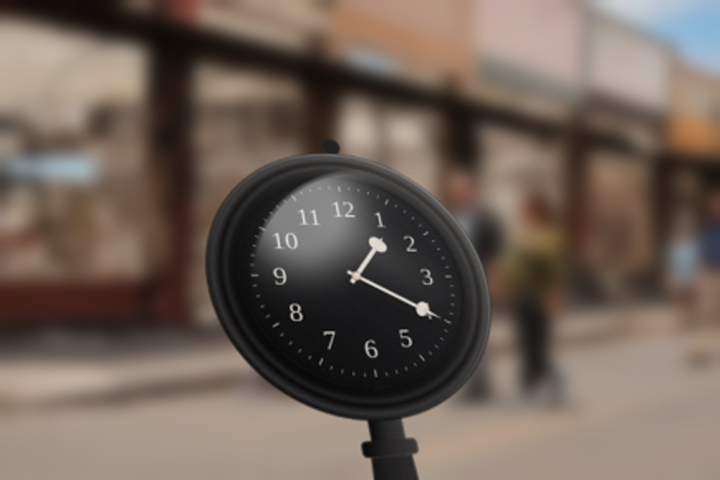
1:20
